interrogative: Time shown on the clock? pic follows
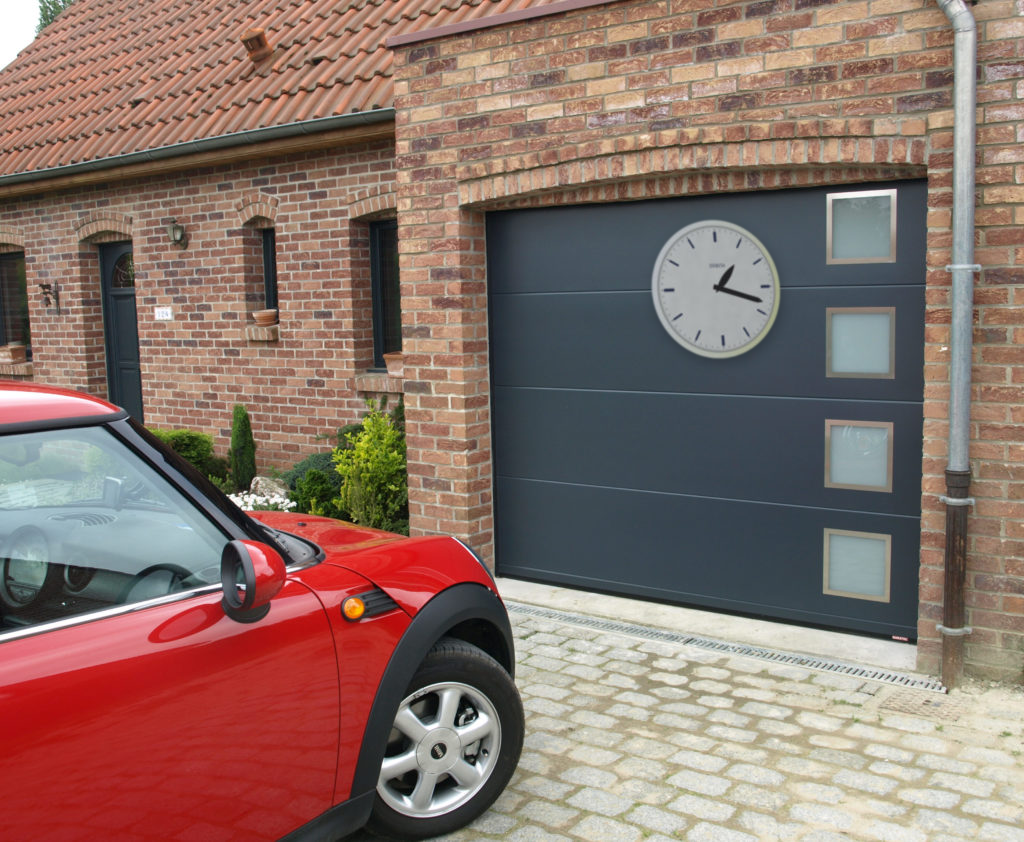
1:18
